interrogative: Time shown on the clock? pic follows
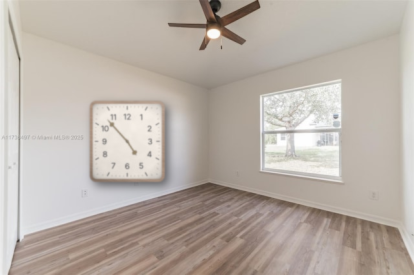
4:53
